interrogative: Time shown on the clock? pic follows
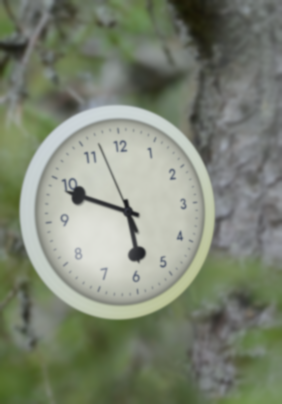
5:48:57
